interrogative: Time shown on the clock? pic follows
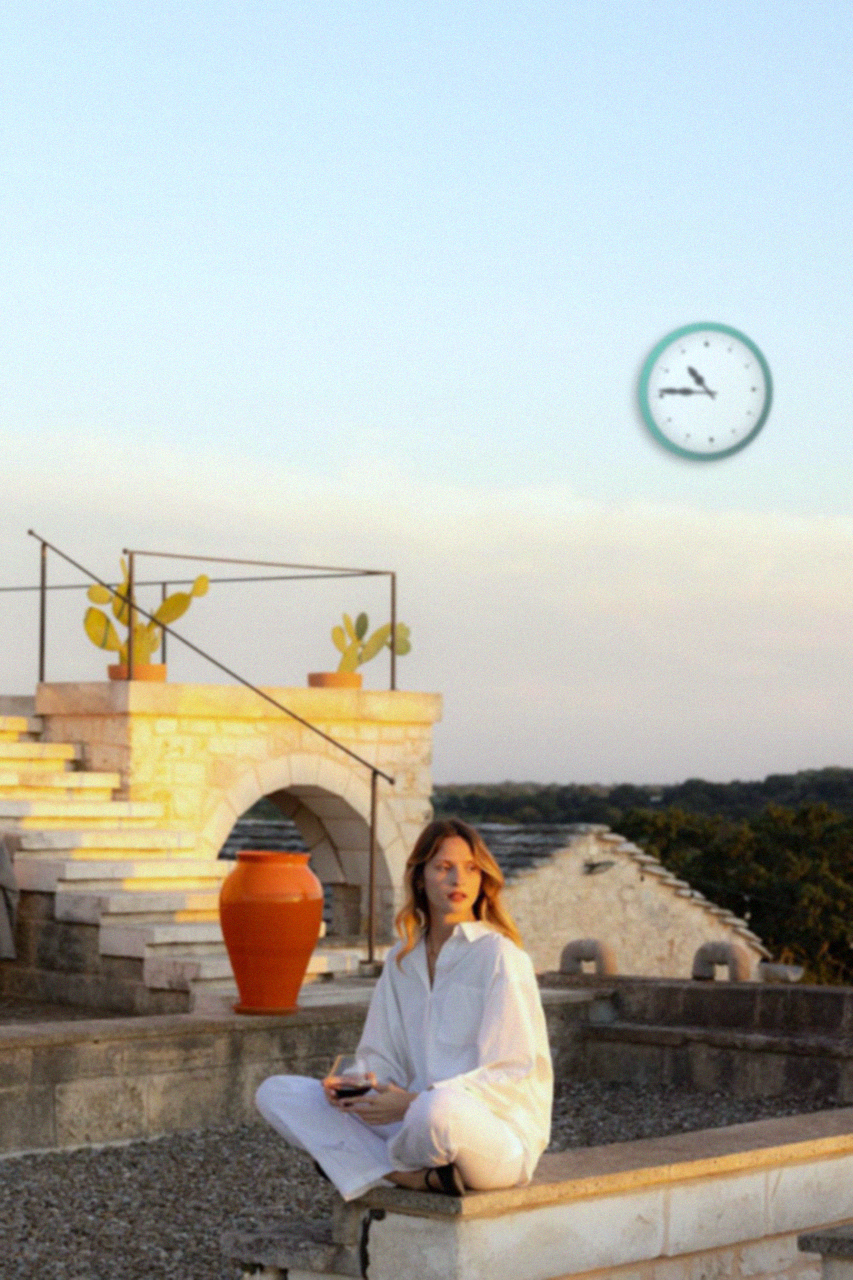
10:46
